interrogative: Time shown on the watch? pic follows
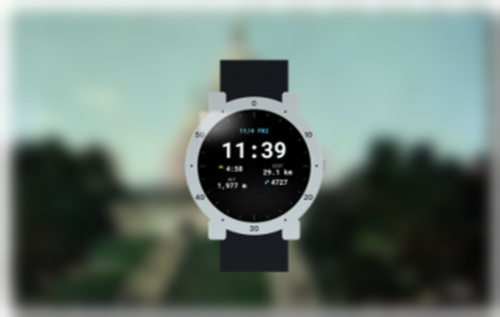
11:39
